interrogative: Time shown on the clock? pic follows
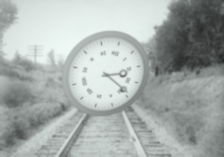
2:19
